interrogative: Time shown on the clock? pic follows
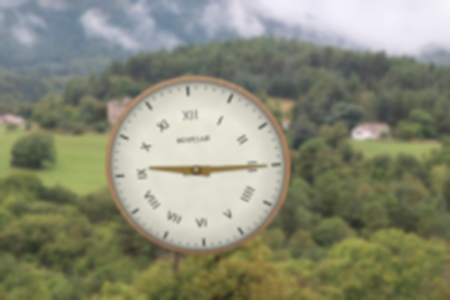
9:15
